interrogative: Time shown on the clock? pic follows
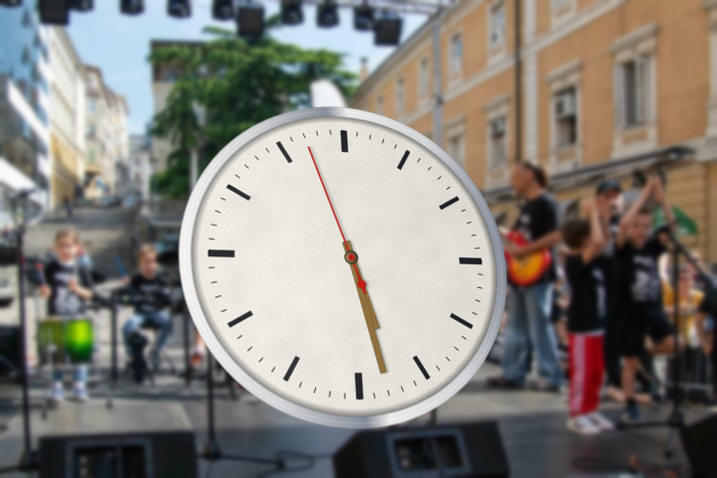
5:27:57
